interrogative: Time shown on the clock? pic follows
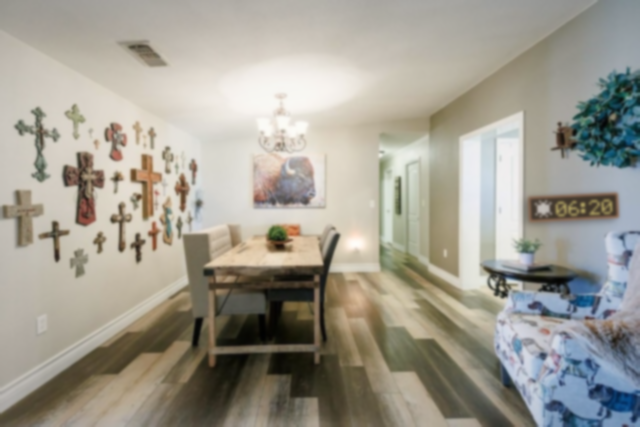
6:20
